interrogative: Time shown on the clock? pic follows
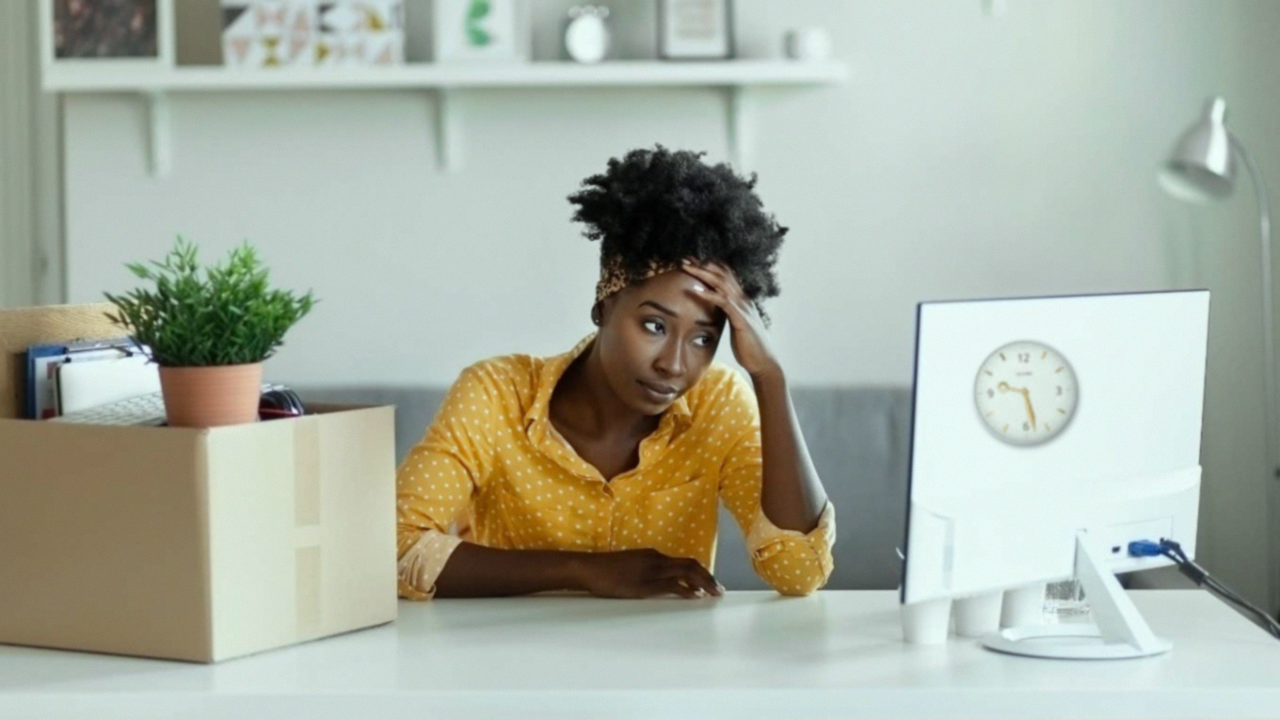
9:28
